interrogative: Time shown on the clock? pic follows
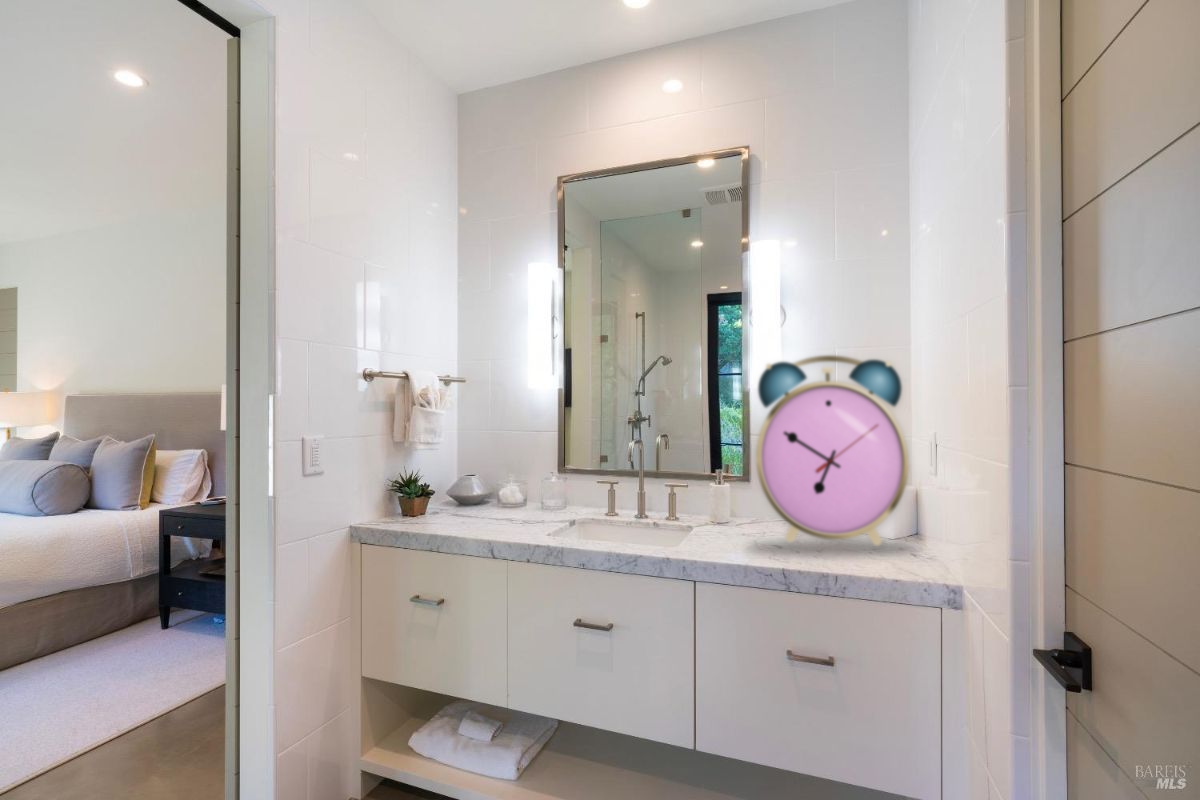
6:50:09
